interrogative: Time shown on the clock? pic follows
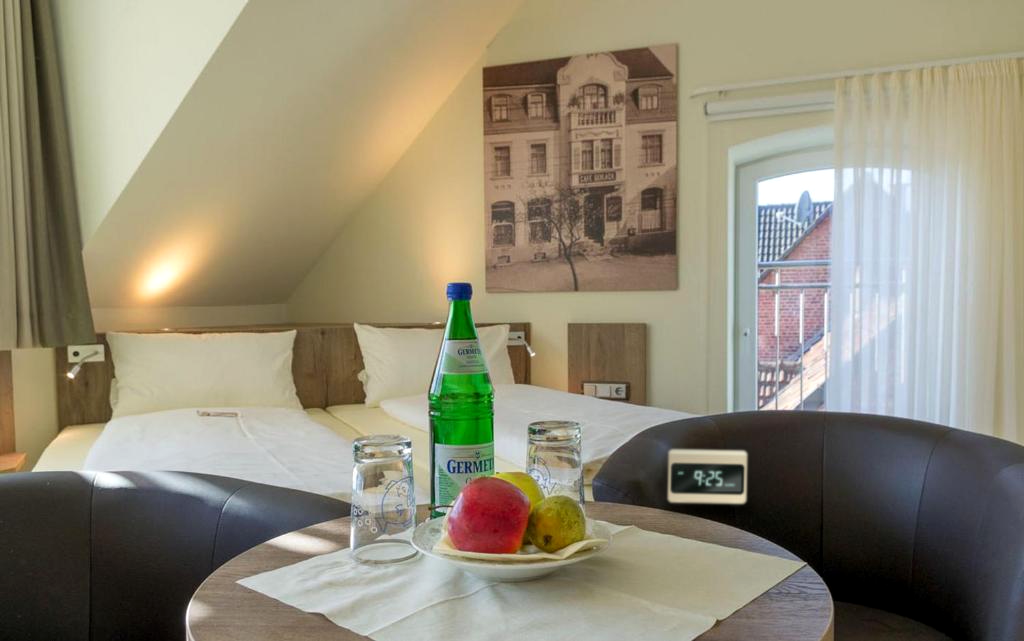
9:25
